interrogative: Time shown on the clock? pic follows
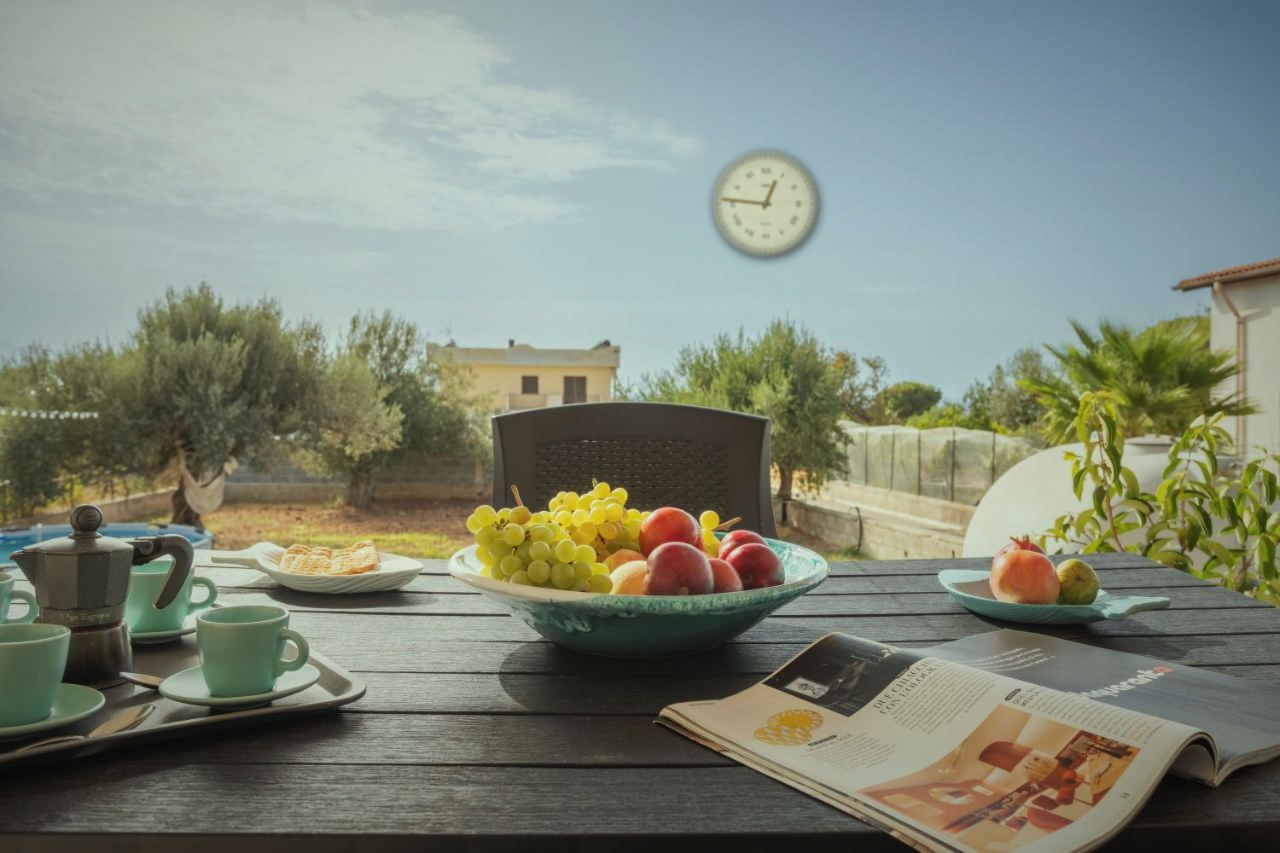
12:46
